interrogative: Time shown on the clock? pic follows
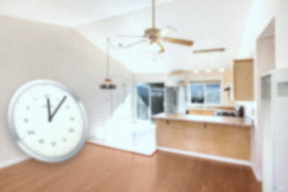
12:07
